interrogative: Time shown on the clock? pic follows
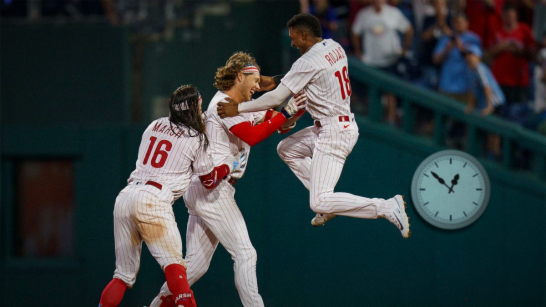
12:52
